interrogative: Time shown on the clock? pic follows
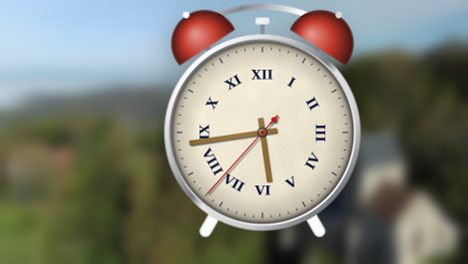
5:43:37
